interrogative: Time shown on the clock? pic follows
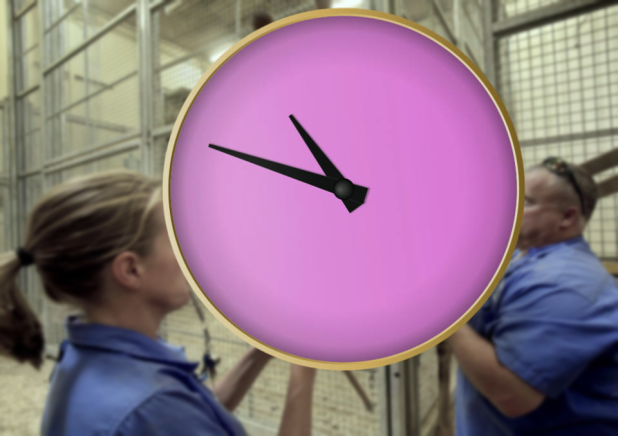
10:48
